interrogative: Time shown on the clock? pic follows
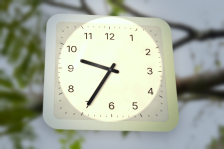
9:35
